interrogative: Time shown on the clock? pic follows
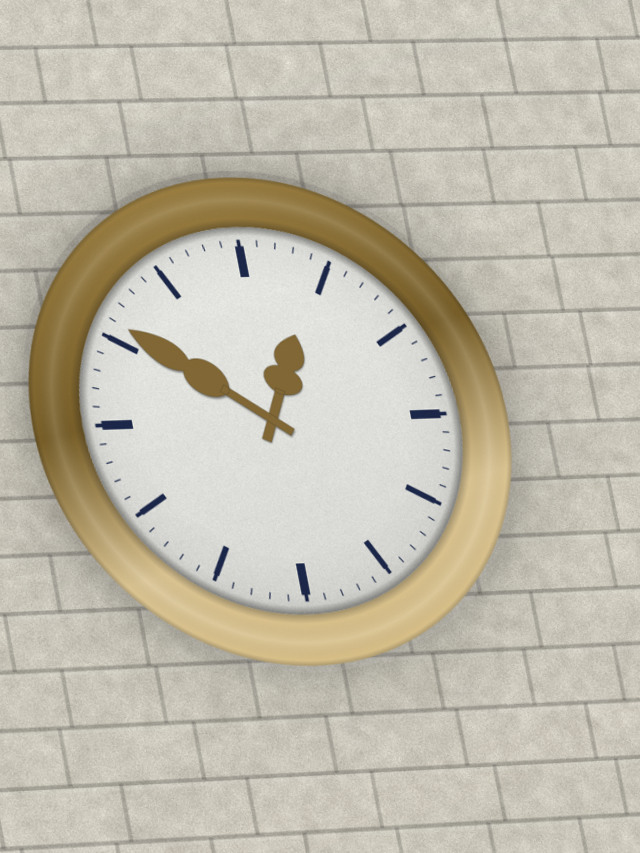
12:51
